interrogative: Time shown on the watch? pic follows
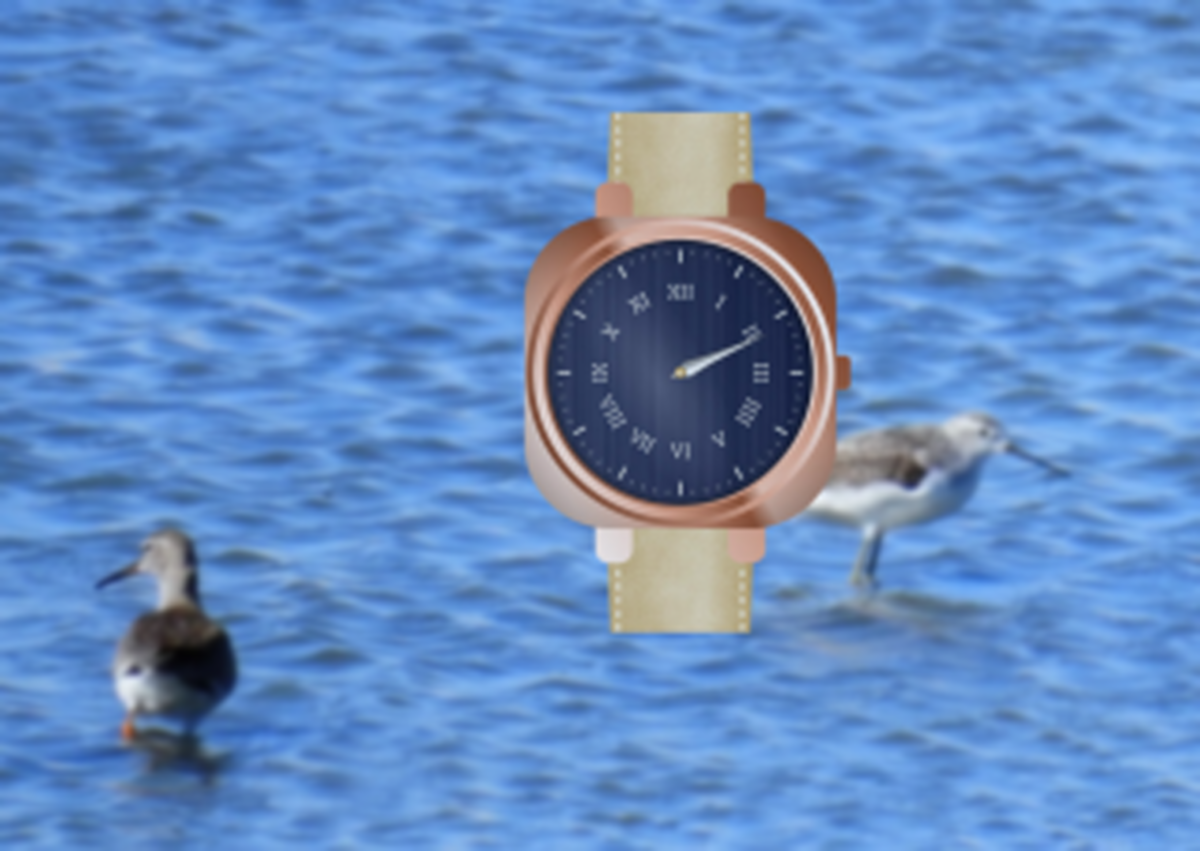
2:11
